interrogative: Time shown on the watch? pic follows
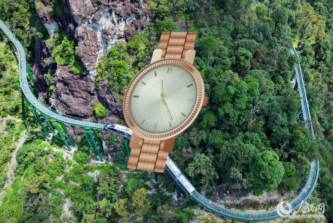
11:24
